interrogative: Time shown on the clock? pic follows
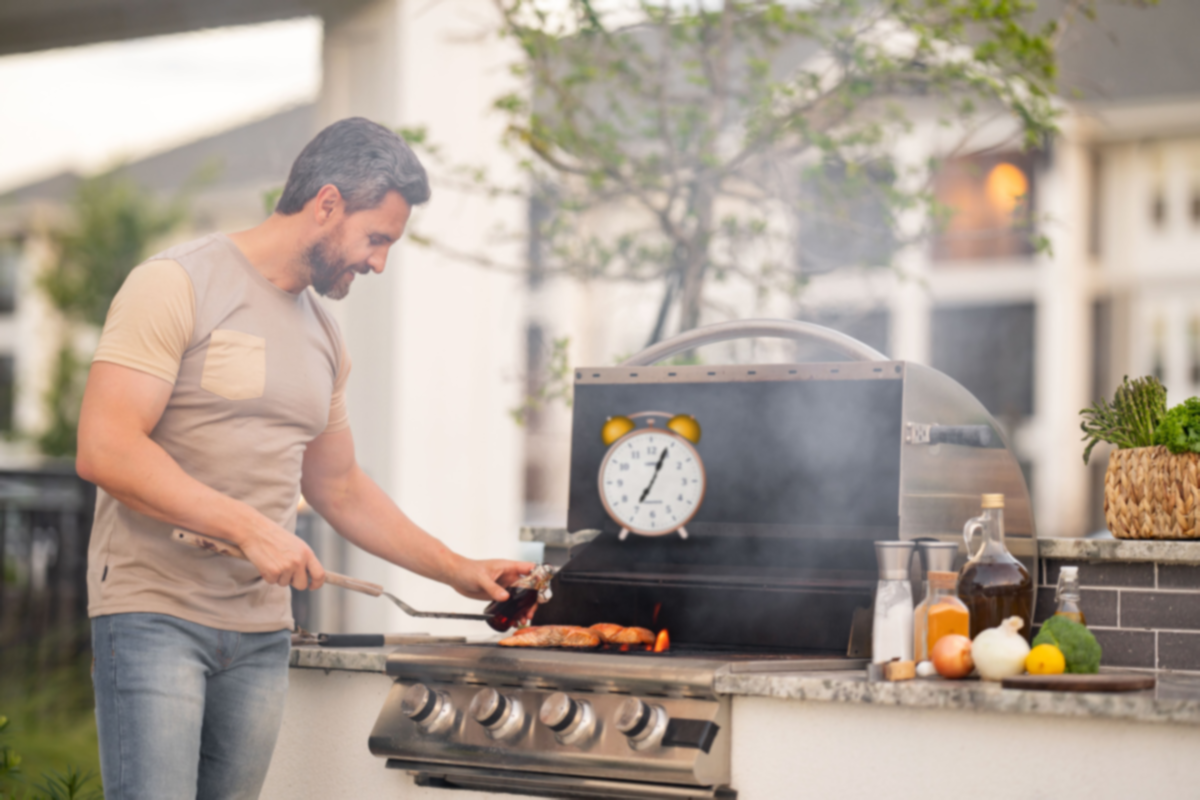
7:04
